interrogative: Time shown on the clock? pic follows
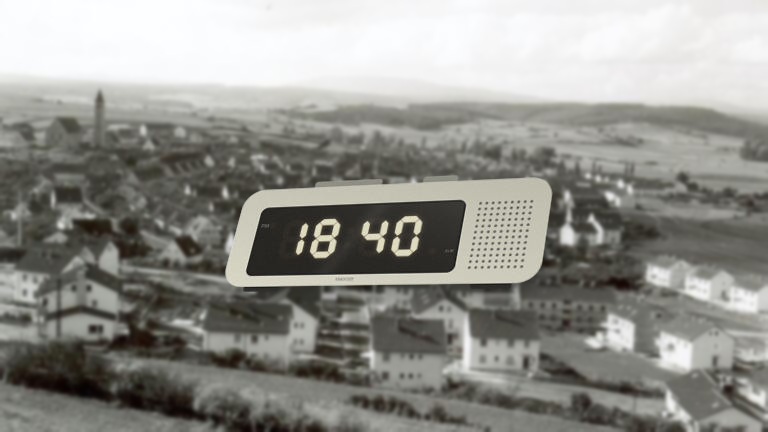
18:40
